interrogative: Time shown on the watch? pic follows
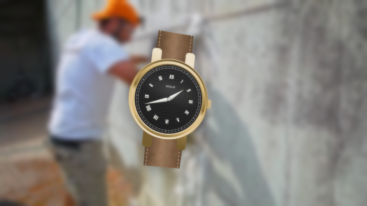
1:42
